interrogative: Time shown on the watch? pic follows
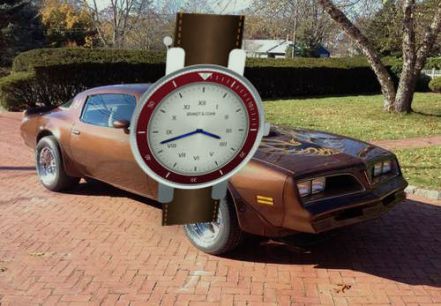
3:42
